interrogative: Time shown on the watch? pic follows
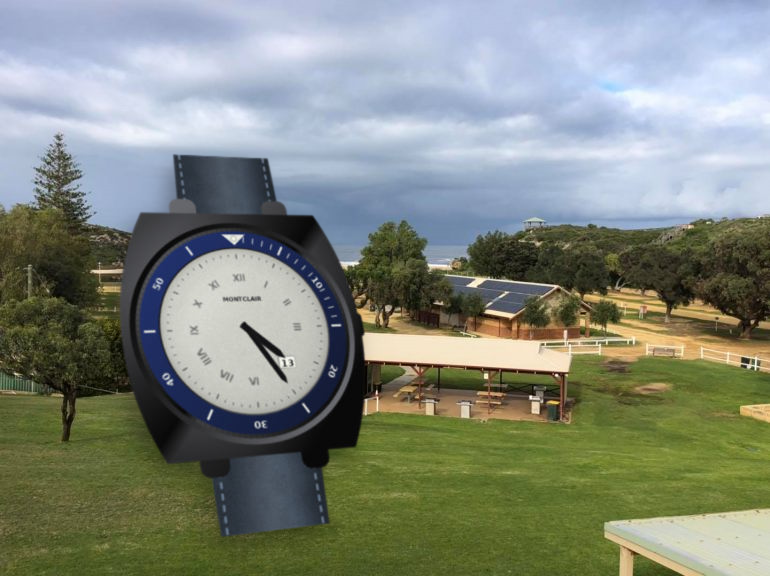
4:25
